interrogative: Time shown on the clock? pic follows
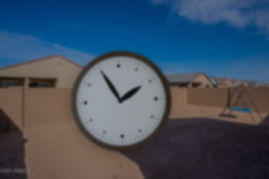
1:55
